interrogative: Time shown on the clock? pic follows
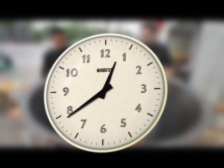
12:39
